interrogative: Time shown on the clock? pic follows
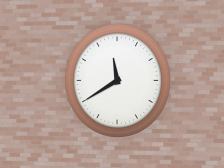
11:40
